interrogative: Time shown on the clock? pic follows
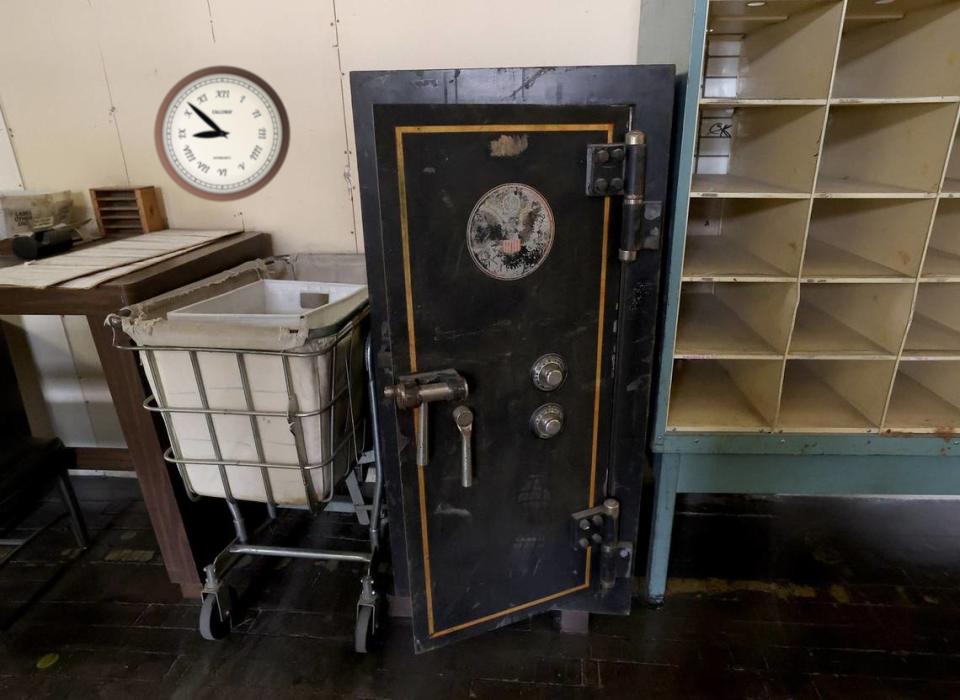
8:52
